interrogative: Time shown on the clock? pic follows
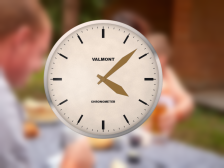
4:08
